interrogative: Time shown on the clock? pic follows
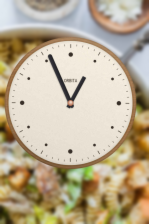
12:56
